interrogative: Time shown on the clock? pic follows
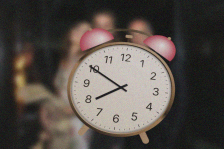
7:50
